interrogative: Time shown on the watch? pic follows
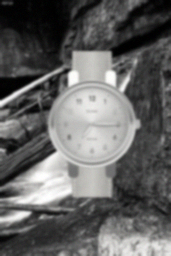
7:15
